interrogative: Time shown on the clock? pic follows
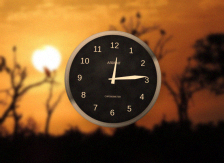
12:14
